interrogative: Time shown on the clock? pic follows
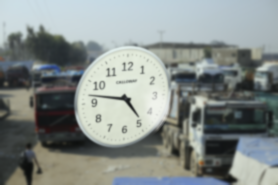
4:47
